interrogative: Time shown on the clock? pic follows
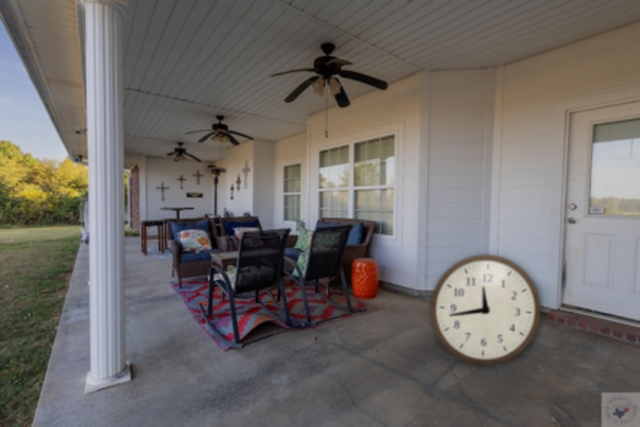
11:43
